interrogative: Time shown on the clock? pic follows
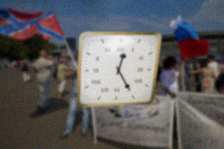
12:25
